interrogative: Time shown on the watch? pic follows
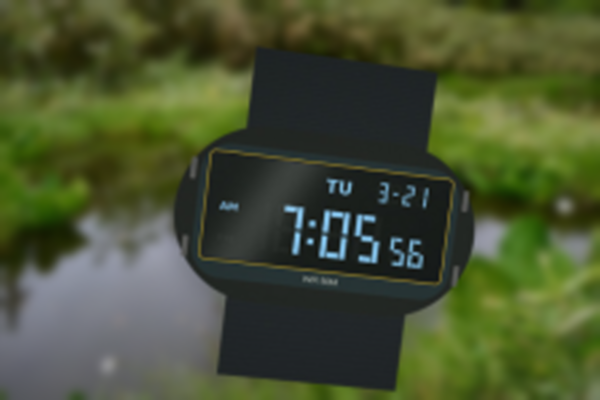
7:05:56
